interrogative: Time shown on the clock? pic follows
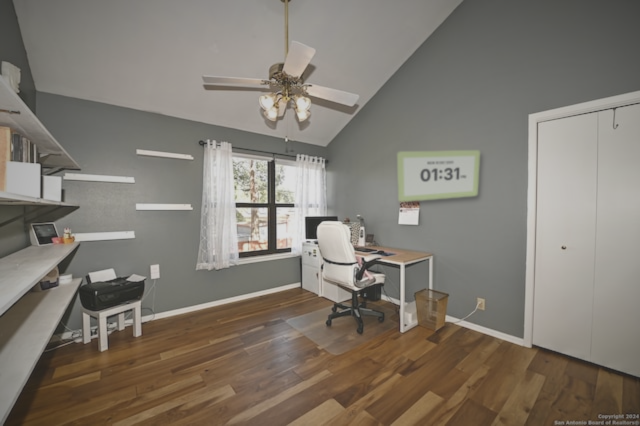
1:31
